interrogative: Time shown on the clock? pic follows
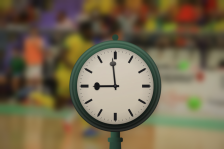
8:59
